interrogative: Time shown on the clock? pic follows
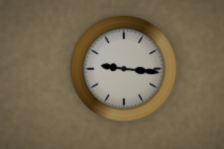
9:16
